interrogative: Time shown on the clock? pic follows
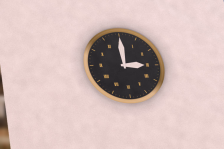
3:00
